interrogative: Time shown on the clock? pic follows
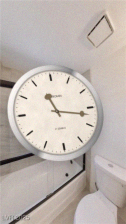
11:17
